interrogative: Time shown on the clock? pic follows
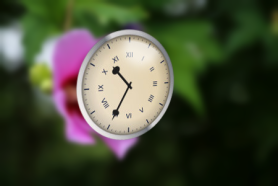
10:35
